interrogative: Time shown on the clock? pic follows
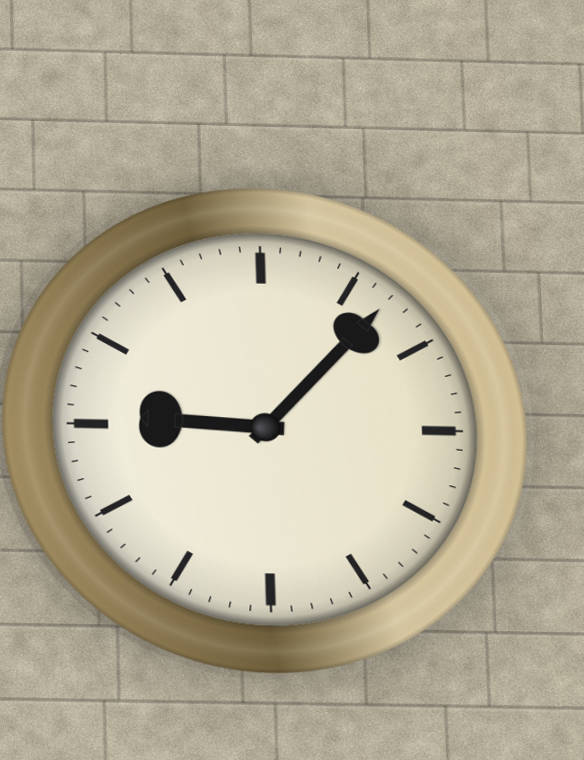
9:07
